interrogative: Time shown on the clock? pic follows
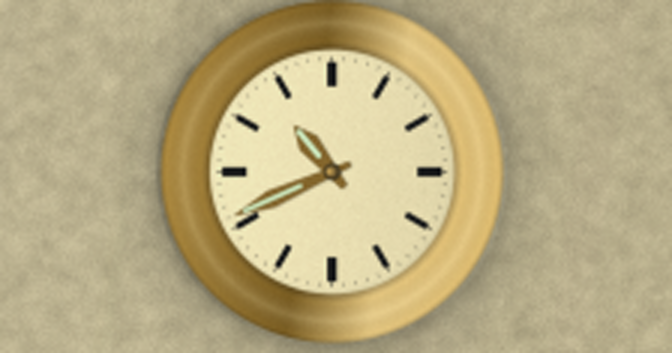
10:41
